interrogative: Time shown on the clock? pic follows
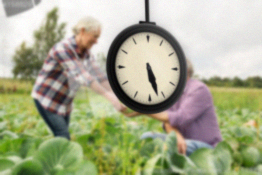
5:27
